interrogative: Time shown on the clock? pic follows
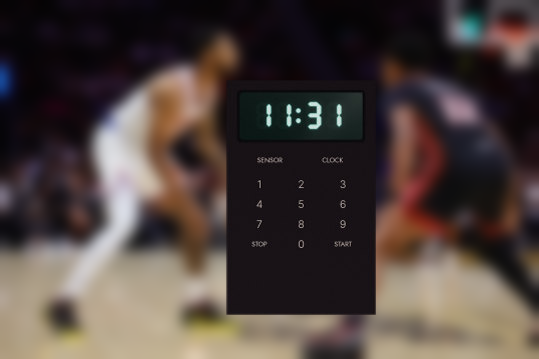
11:31
